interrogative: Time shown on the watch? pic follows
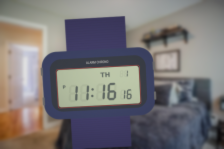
11:16:16
